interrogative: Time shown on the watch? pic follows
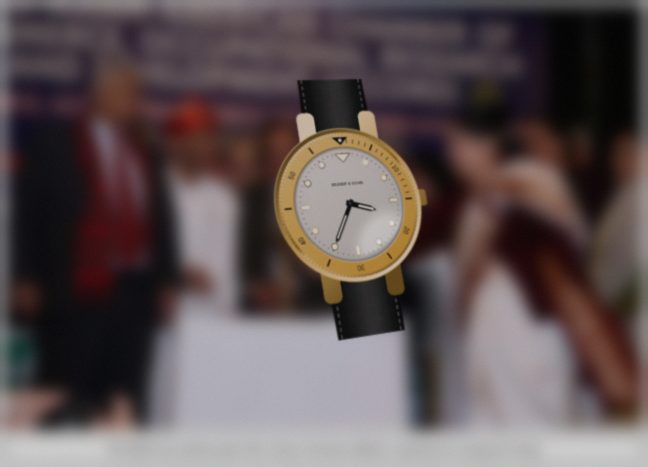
3:35
